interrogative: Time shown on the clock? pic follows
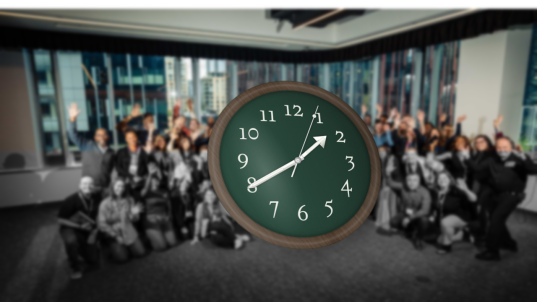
1:40:04
